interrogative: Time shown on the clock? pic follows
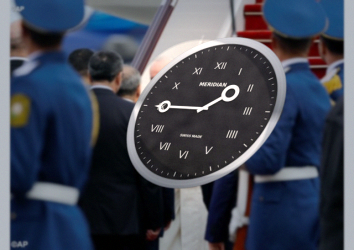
1:45
